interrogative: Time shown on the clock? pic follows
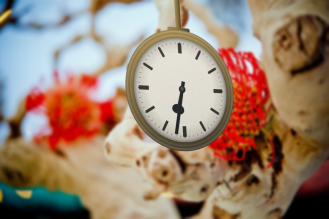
6:32
